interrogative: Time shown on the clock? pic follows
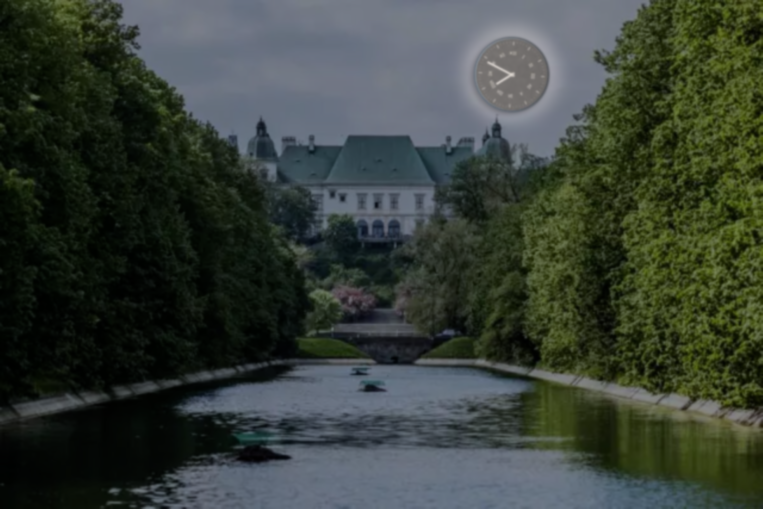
7:49
